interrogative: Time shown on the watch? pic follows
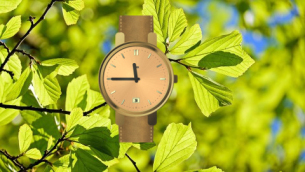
11:45
